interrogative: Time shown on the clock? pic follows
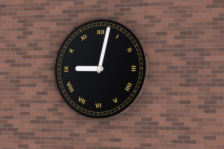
9:02
